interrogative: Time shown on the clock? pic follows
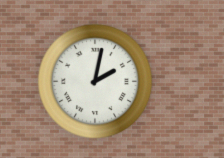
2:02
